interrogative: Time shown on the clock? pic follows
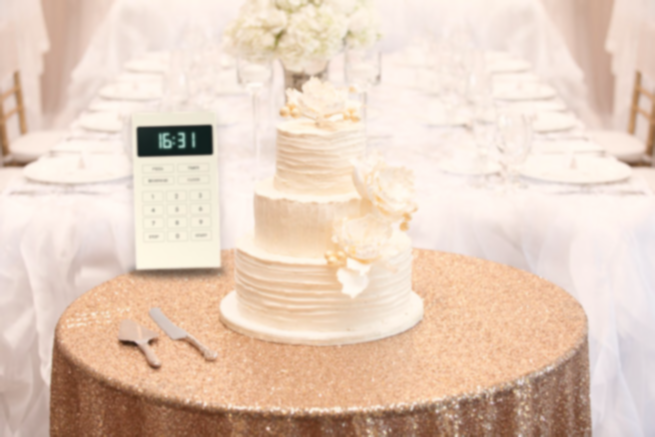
16:31
